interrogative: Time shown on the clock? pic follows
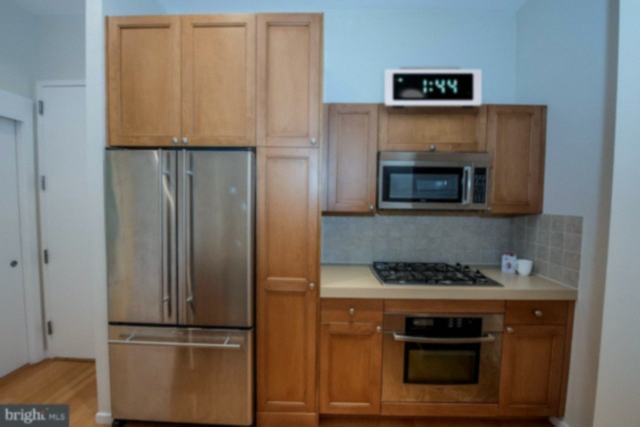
1:44
